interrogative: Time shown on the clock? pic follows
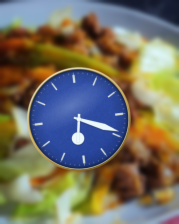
6:19
